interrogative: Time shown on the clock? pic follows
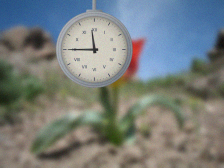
11:45
